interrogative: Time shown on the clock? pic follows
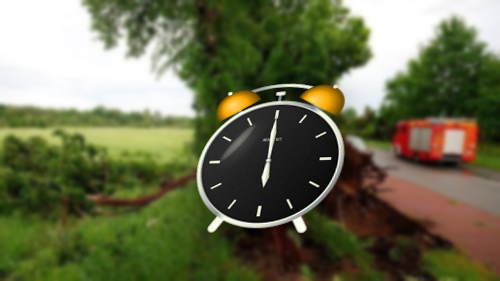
6:00
